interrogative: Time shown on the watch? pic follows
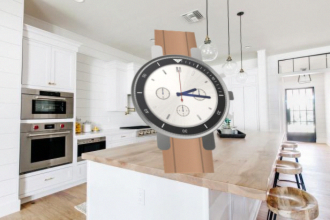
2:16
